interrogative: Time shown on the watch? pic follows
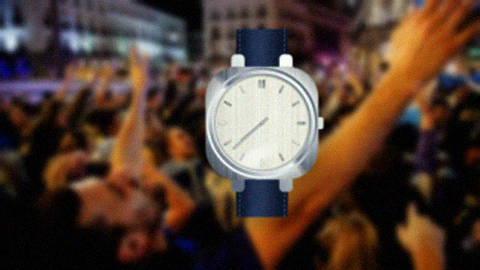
7:38
